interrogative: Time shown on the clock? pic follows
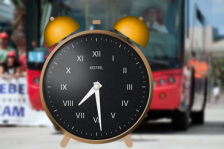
7:29
